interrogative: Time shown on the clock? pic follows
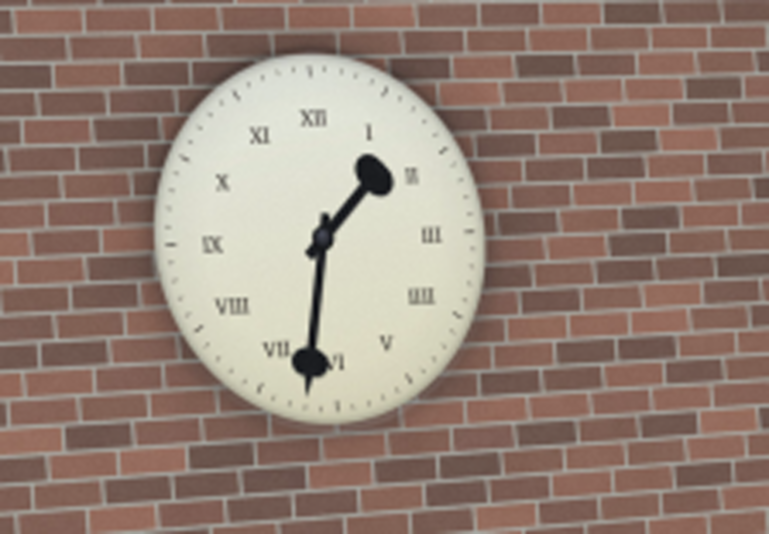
1:32
